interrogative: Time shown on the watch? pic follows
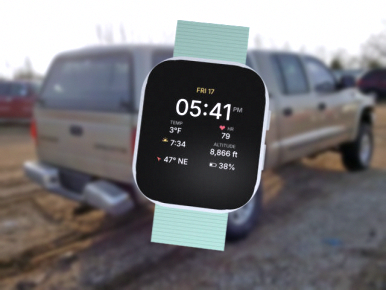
5:41
